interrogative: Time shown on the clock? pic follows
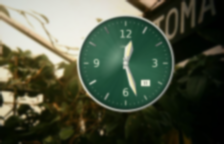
12:27
